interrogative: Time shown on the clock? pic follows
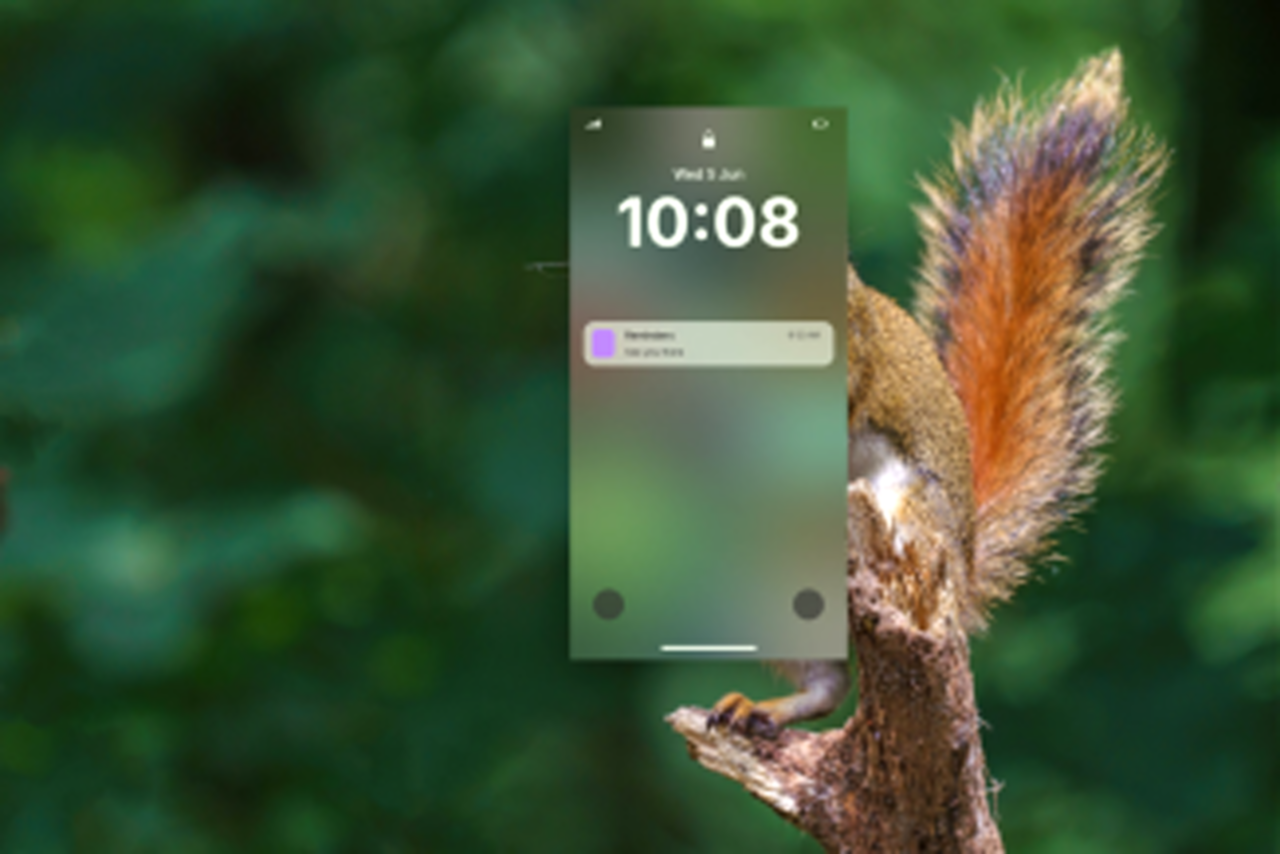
10:08
